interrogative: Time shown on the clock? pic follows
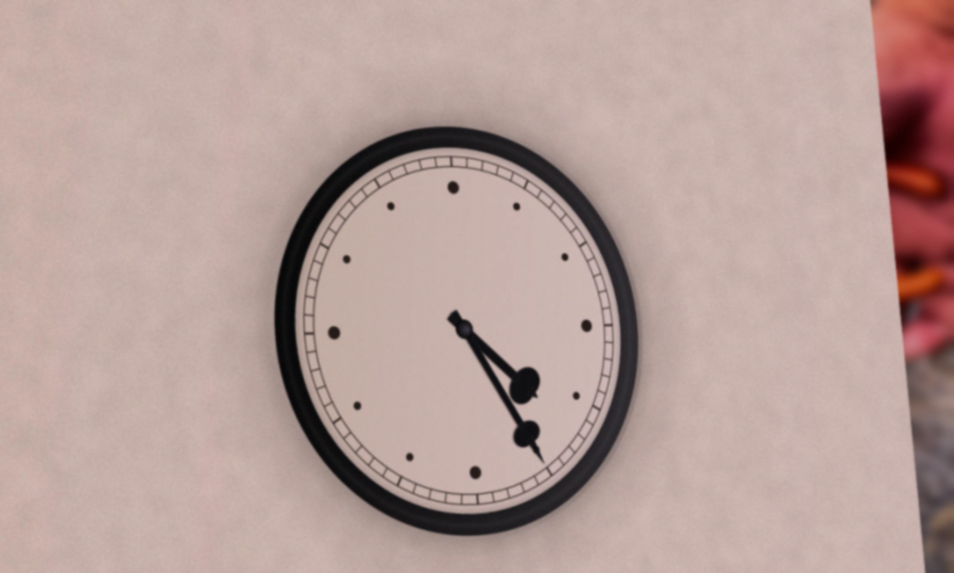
4:25
